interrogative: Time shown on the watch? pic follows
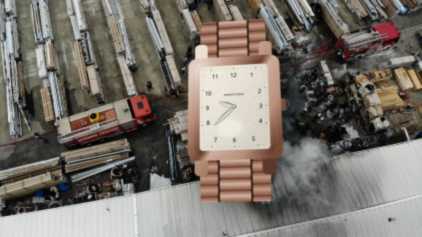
9:38
